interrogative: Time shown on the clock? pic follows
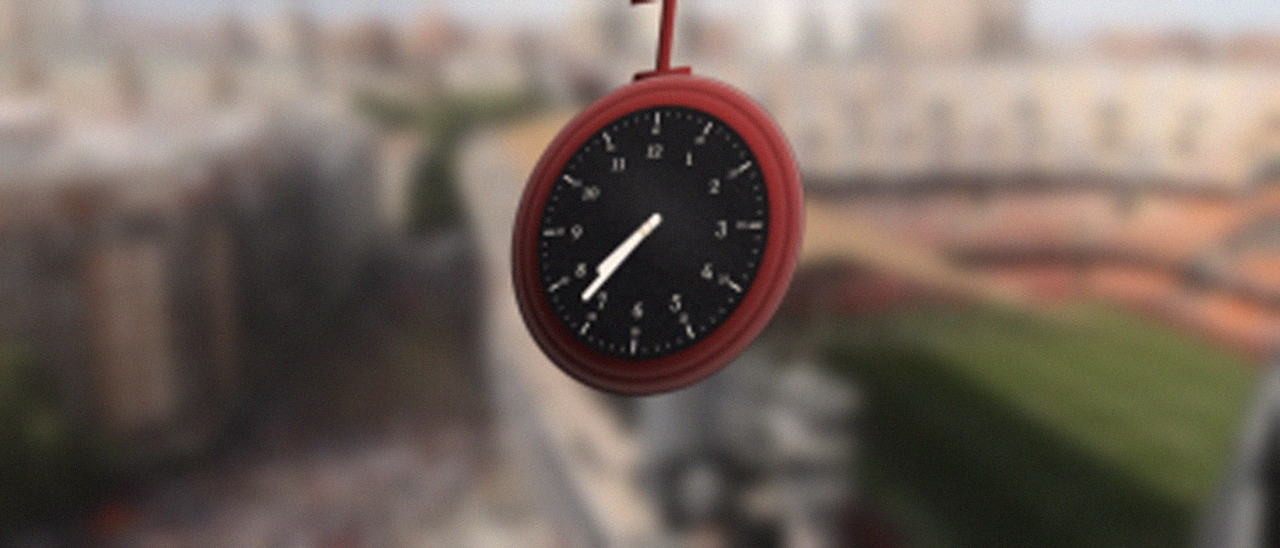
7:37
